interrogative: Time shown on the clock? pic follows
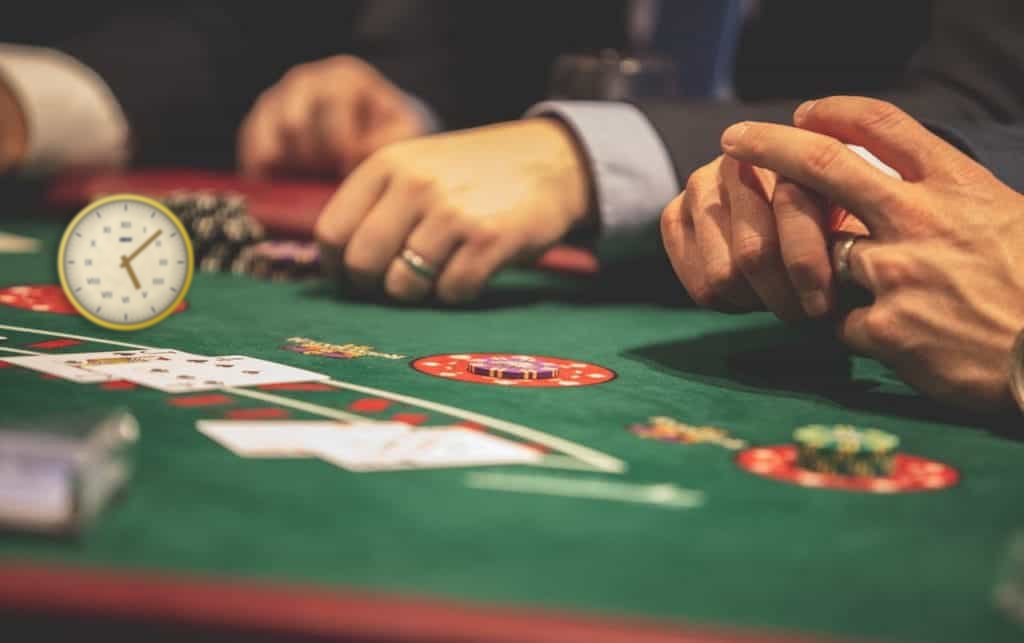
5:08
